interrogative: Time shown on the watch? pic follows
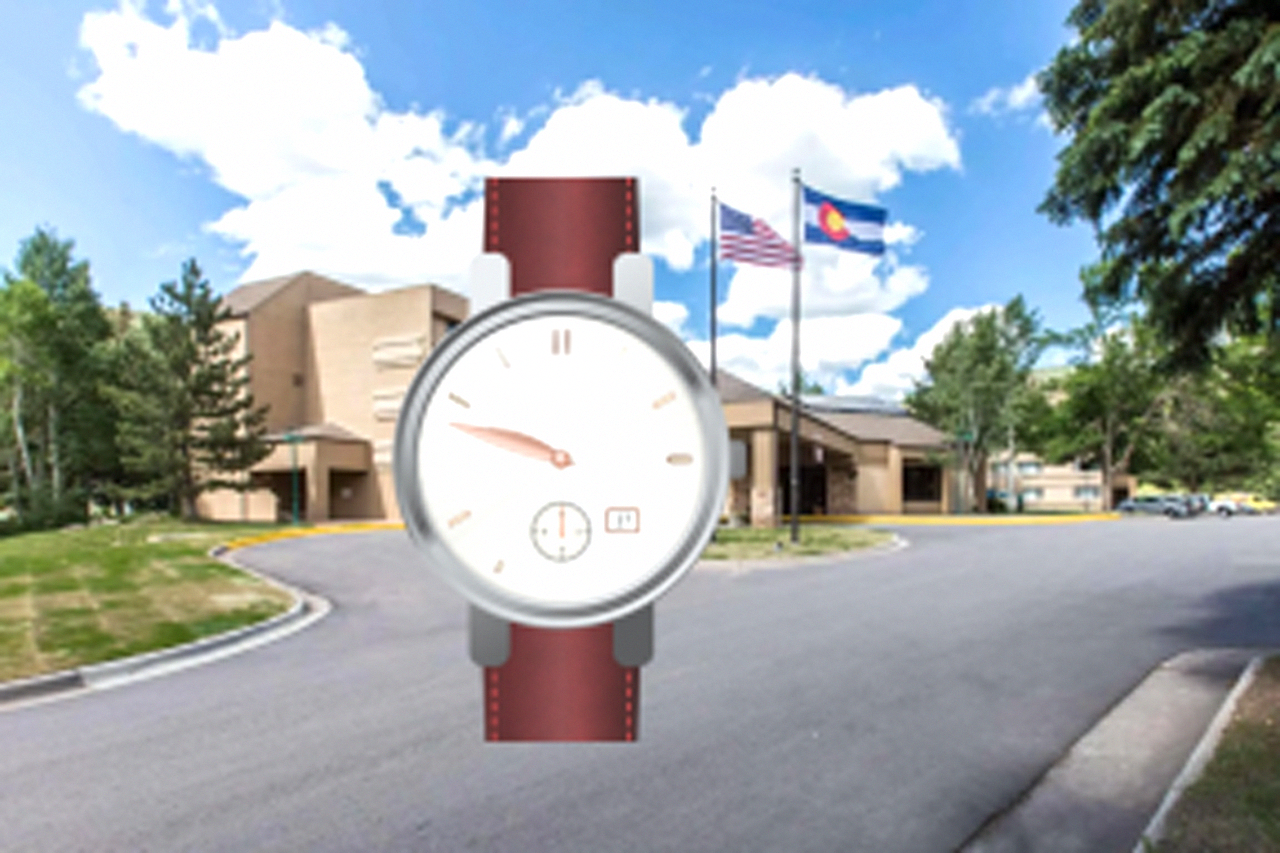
9:48
